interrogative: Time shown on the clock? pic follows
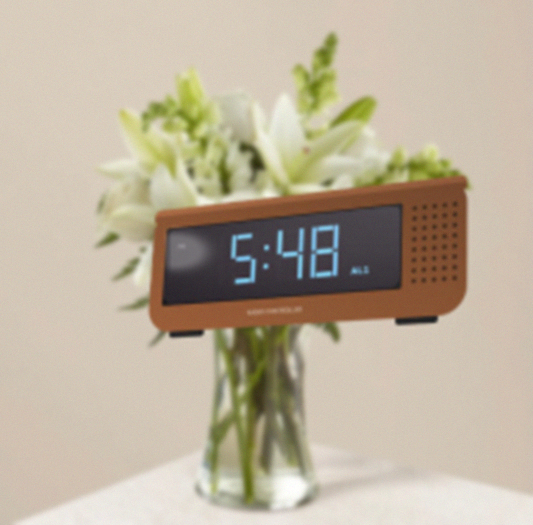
5:48
